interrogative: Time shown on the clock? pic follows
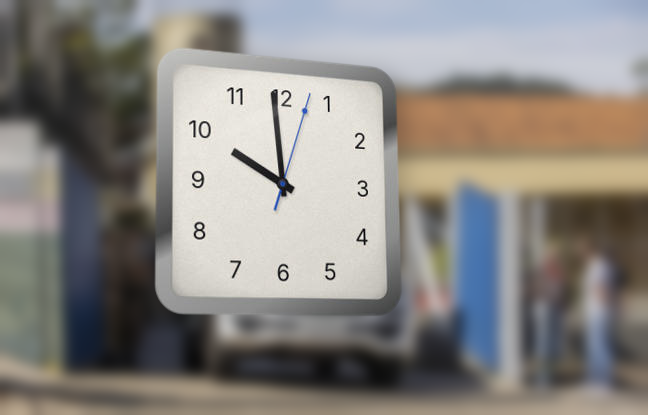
9:59:03
